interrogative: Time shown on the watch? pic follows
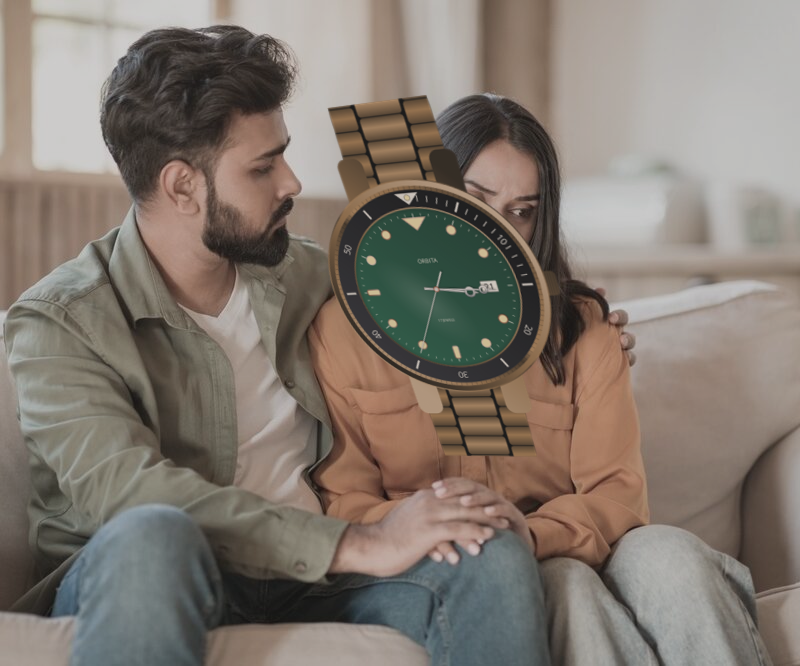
3:15:35
